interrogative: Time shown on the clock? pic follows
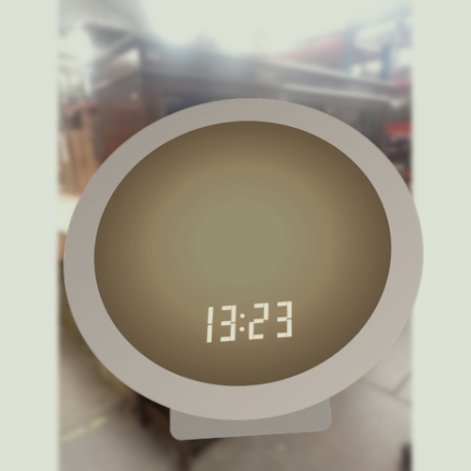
13:23
